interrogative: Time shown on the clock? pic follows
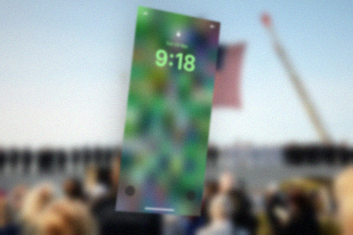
9:18
